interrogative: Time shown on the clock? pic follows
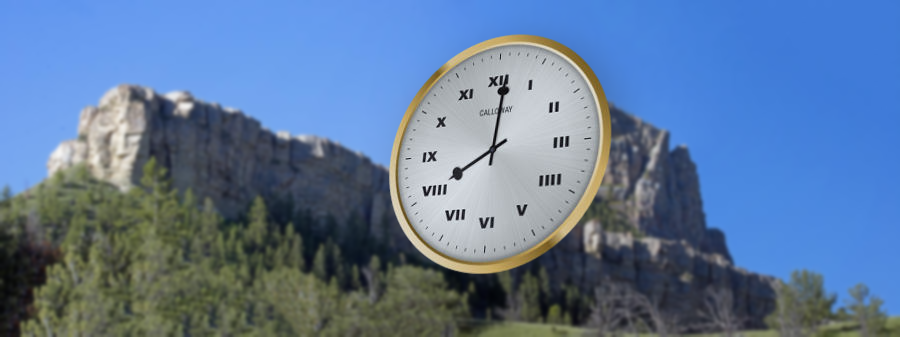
8:01
